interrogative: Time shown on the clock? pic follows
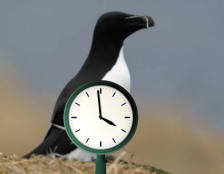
3:59
